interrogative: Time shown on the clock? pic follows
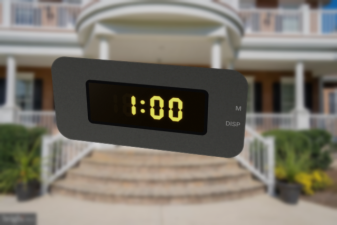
1:00
